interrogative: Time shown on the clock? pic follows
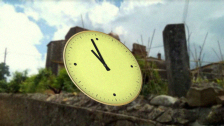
10:58
